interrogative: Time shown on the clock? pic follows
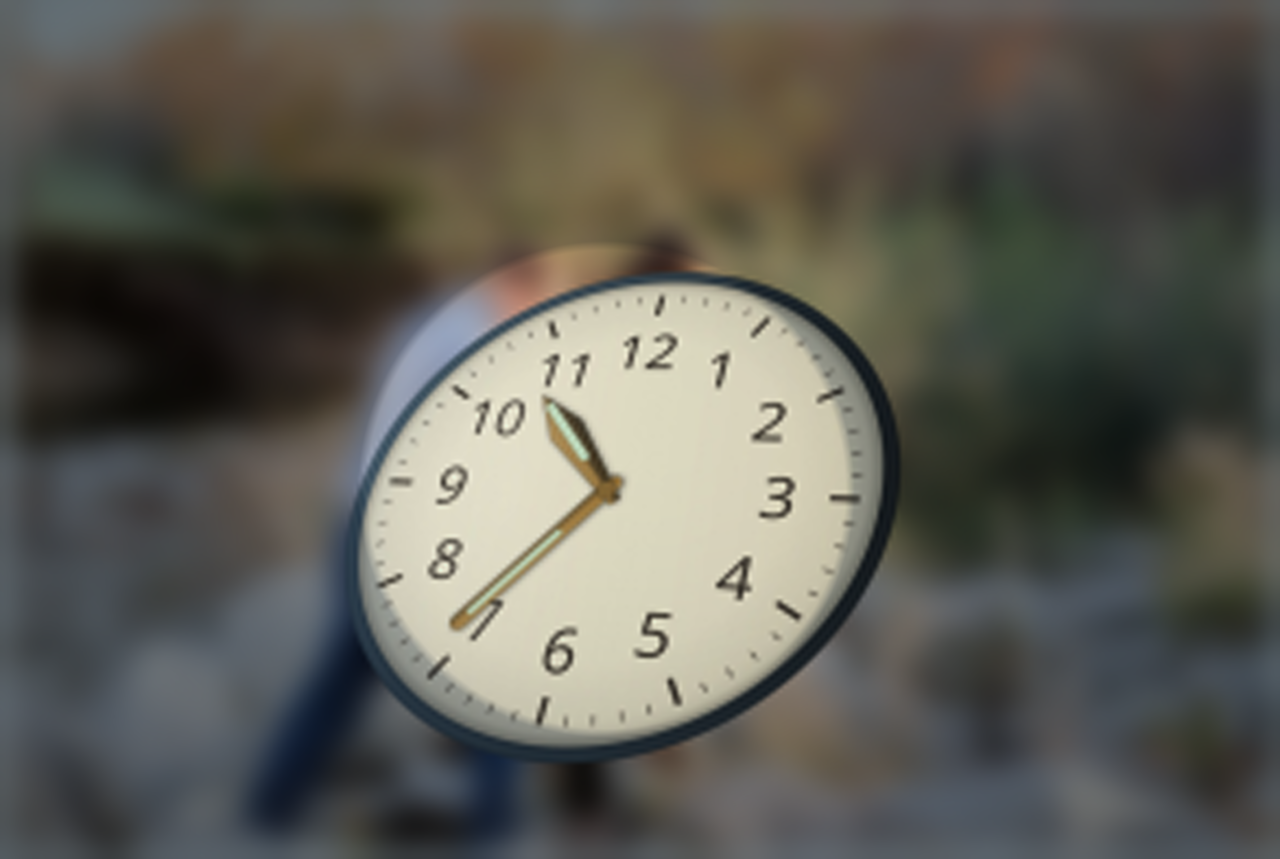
10:36
